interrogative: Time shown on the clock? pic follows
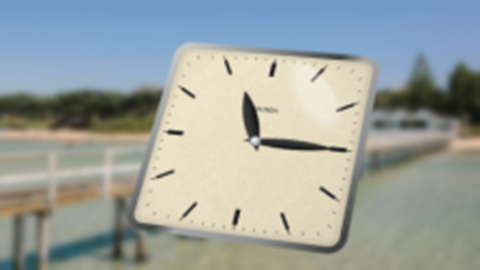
11:15
